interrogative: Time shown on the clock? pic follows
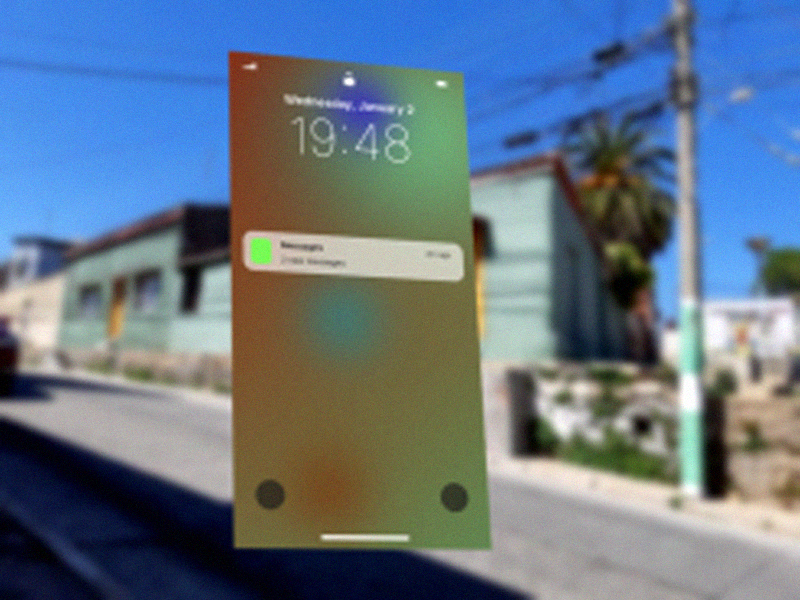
19:48
